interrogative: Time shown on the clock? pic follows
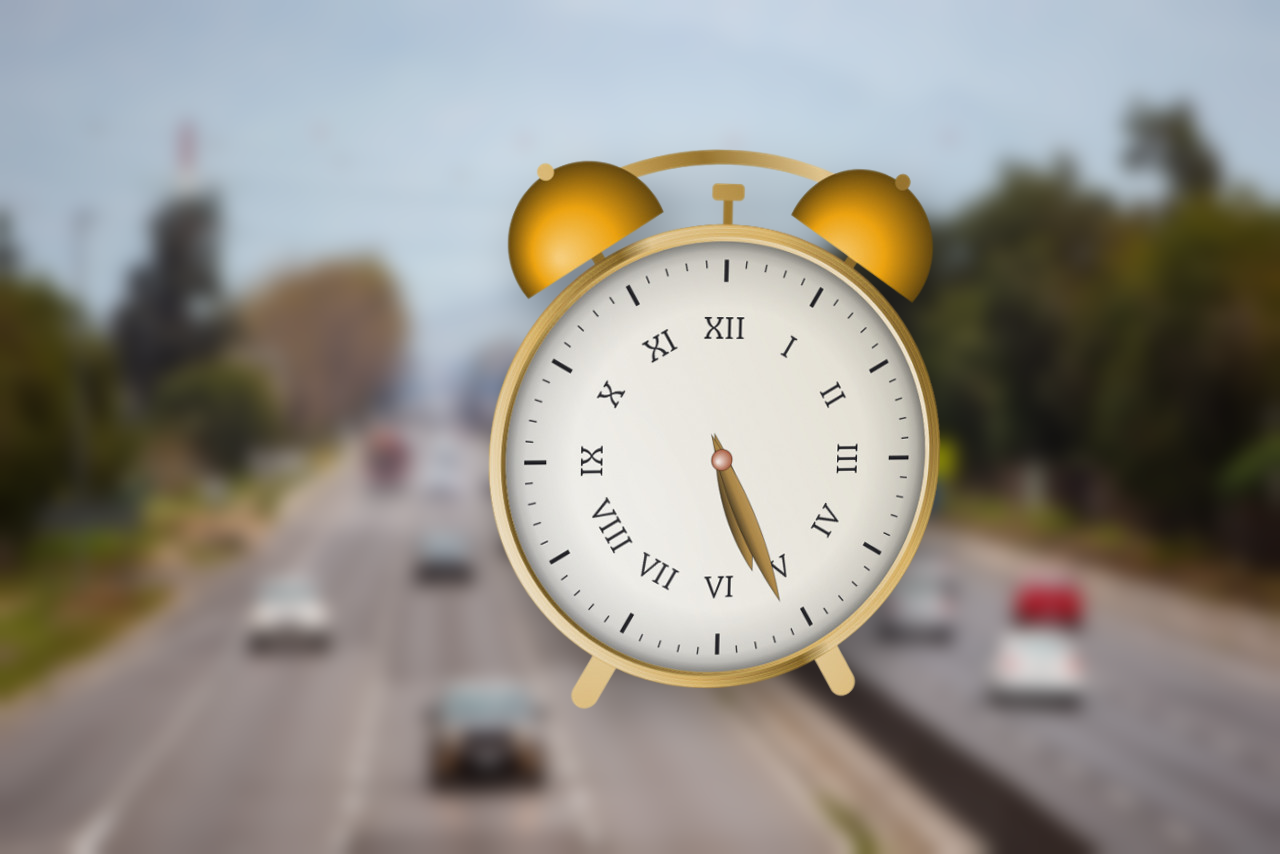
5:26
